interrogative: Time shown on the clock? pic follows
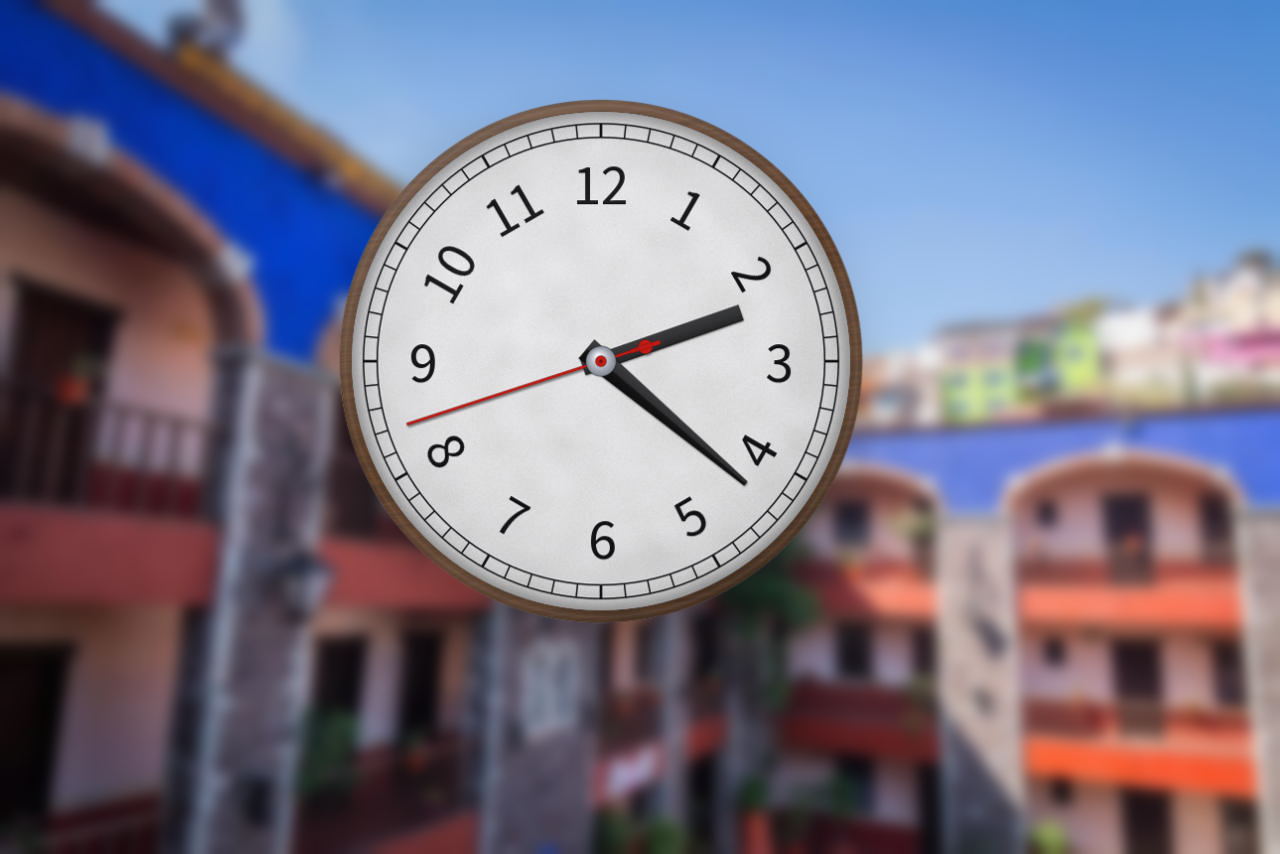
2:21:42
